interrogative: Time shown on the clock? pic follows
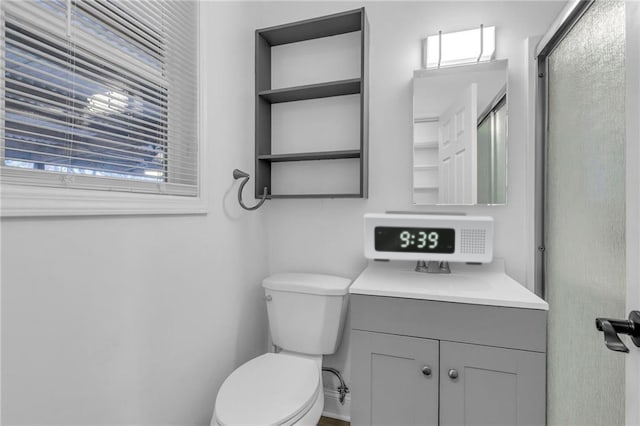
9:39
